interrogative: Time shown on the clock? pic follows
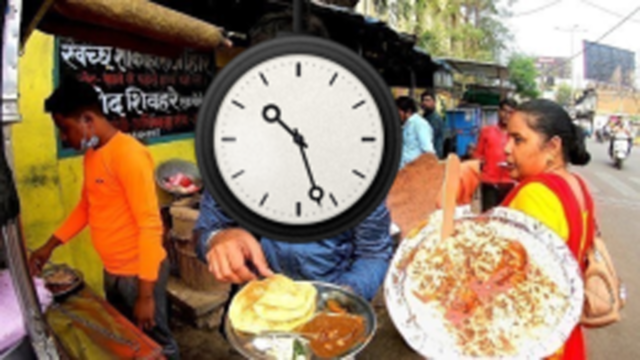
10:27
